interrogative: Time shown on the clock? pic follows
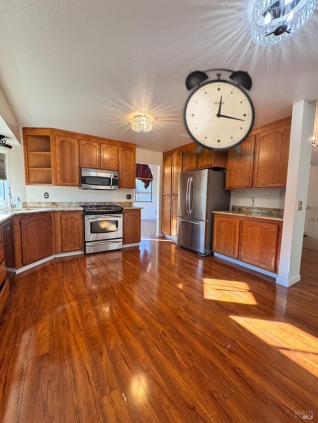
12:17
